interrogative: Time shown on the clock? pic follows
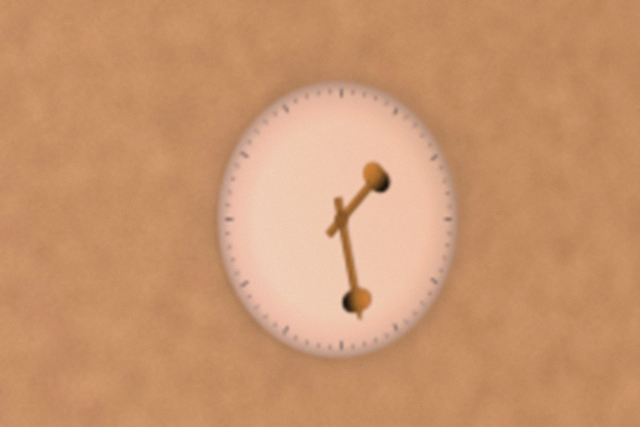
1:28
